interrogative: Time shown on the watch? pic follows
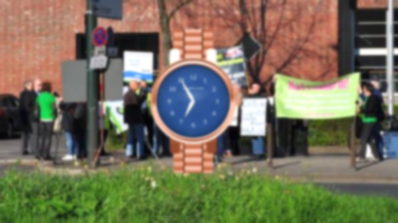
6:55
